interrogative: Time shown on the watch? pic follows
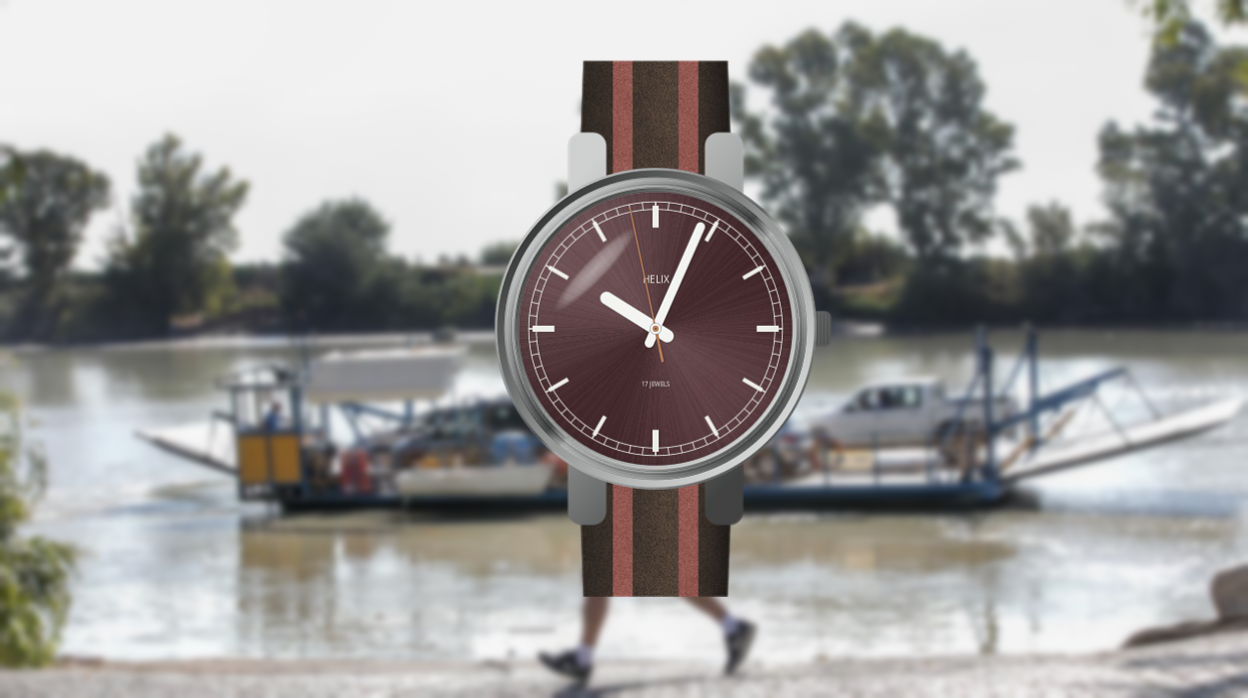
10:03:58
